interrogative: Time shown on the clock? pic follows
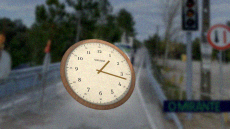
1:17
